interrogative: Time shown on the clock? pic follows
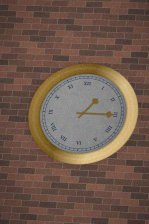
1:15
